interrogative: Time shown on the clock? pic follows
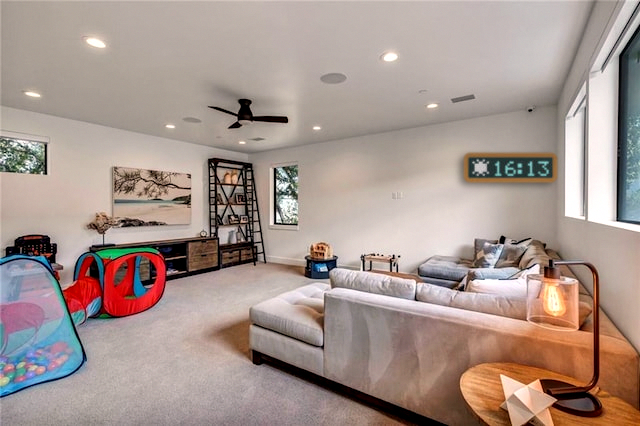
16:13
